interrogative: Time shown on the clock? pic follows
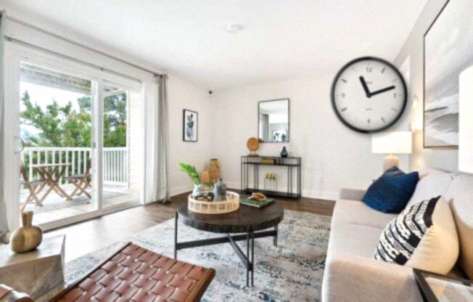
11:12
